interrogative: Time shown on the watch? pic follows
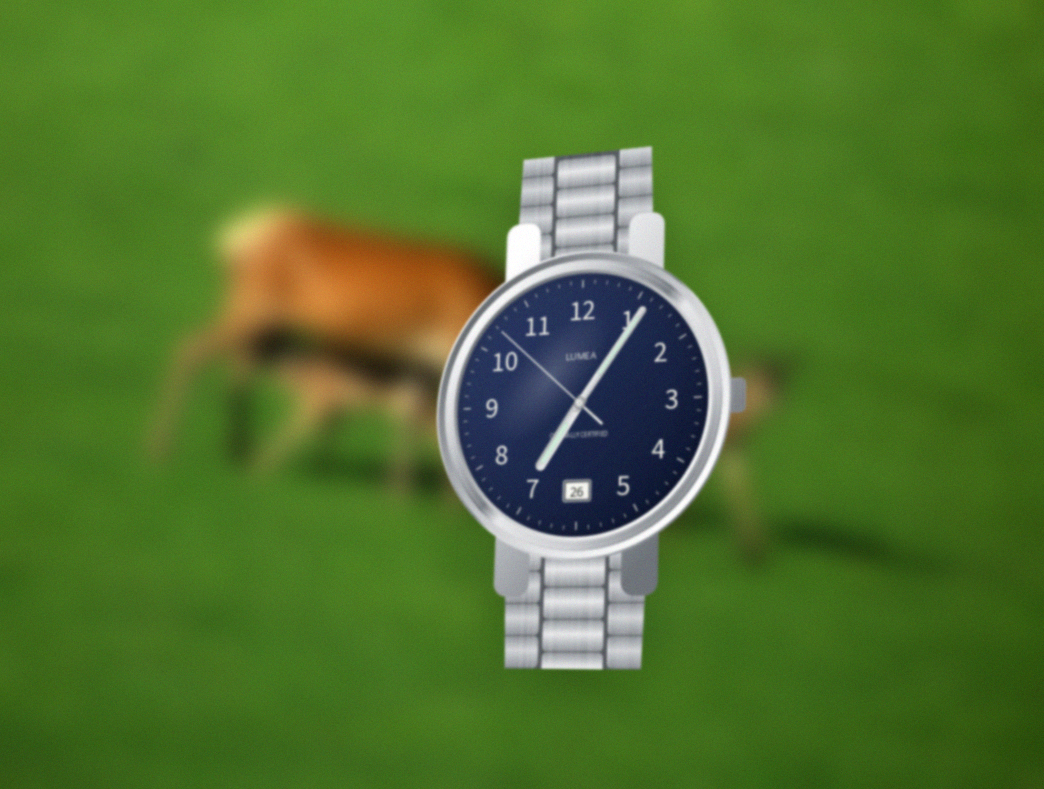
7:05:52
